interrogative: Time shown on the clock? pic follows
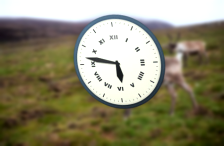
5:47
